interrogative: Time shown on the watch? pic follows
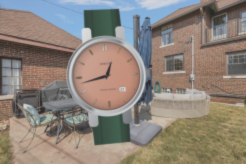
12:43
